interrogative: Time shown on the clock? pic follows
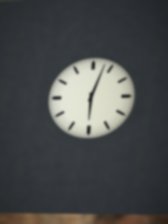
6:03
